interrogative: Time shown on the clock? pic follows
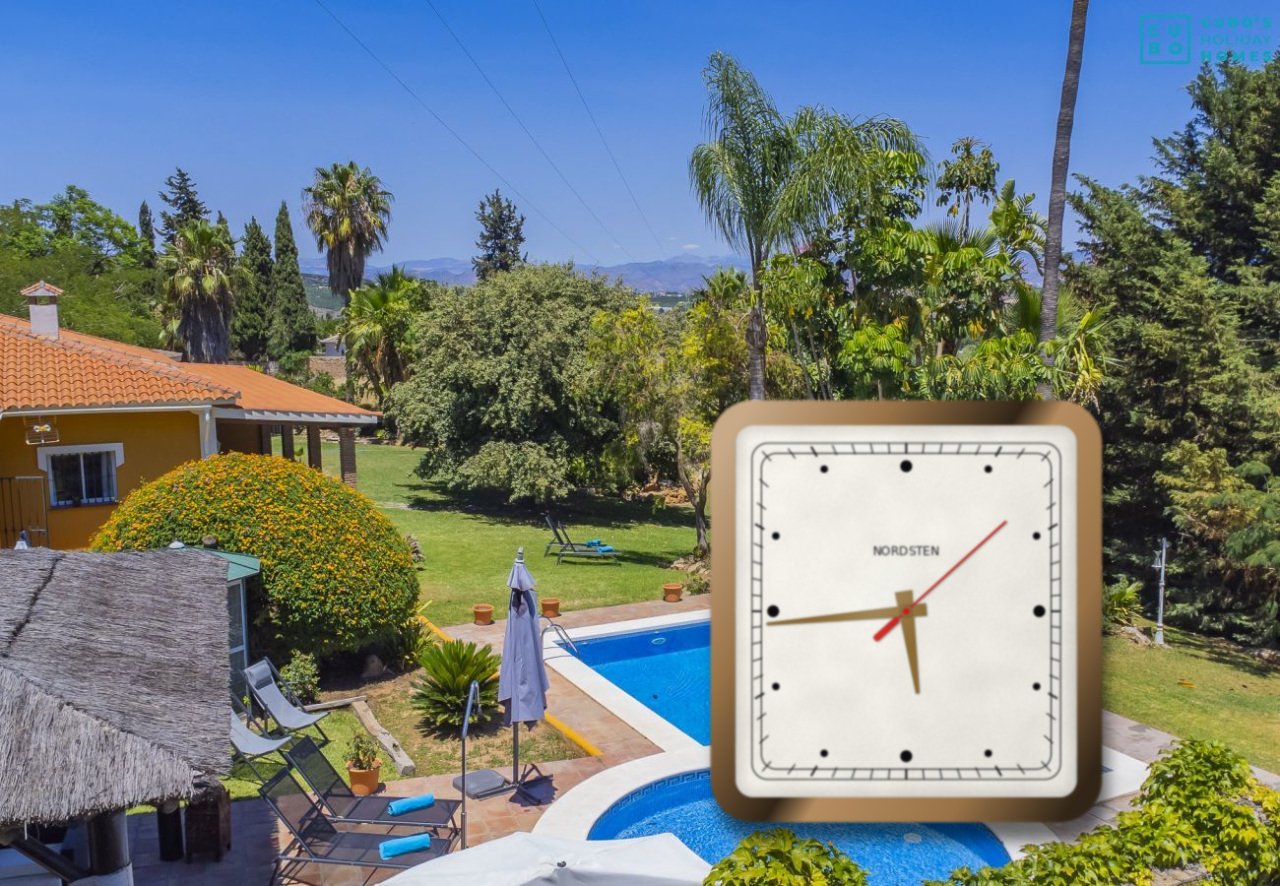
5:44:08
